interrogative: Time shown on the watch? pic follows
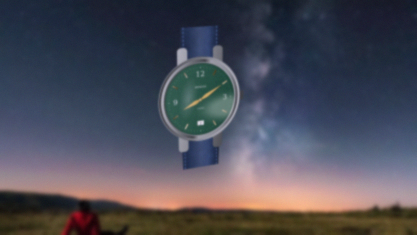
8:10
